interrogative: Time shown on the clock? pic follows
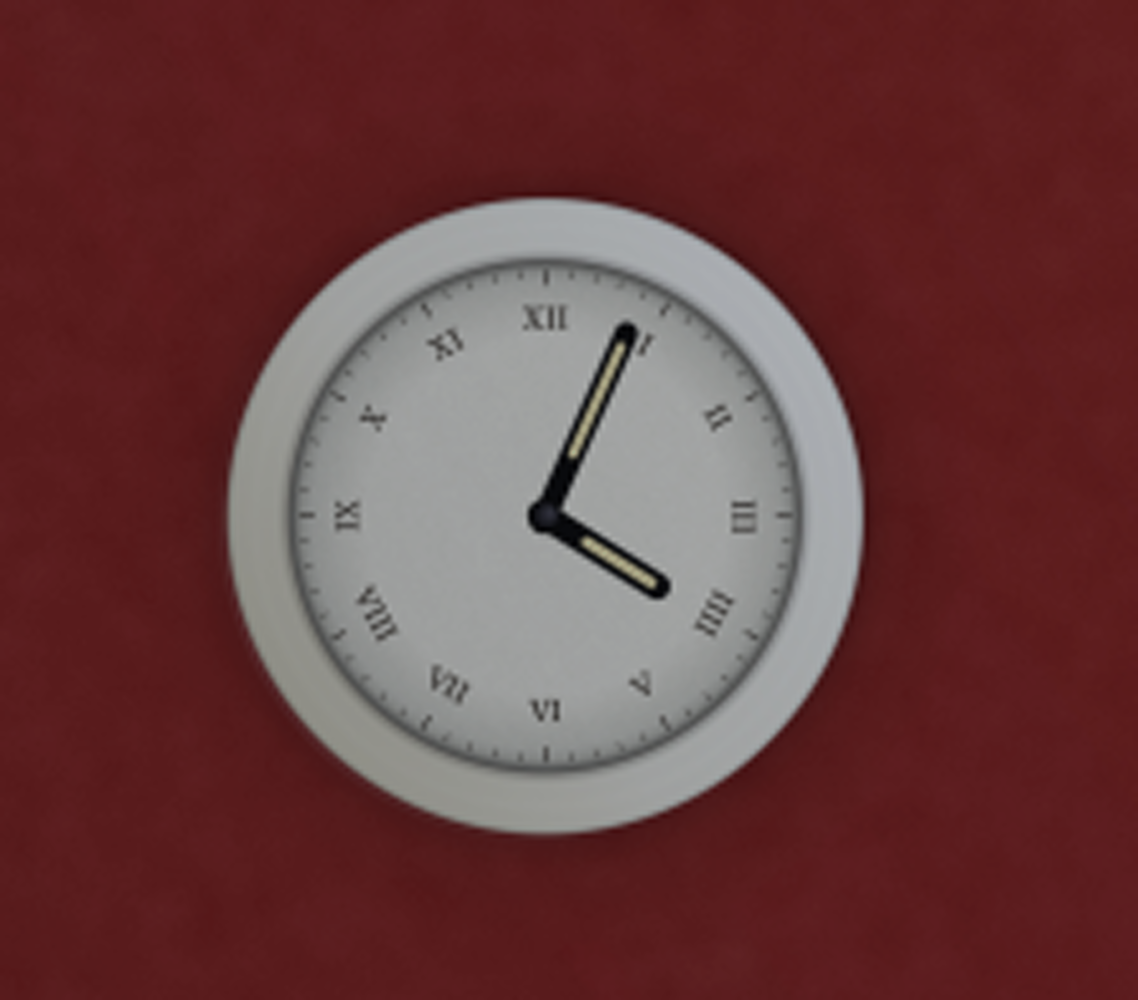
4:04
